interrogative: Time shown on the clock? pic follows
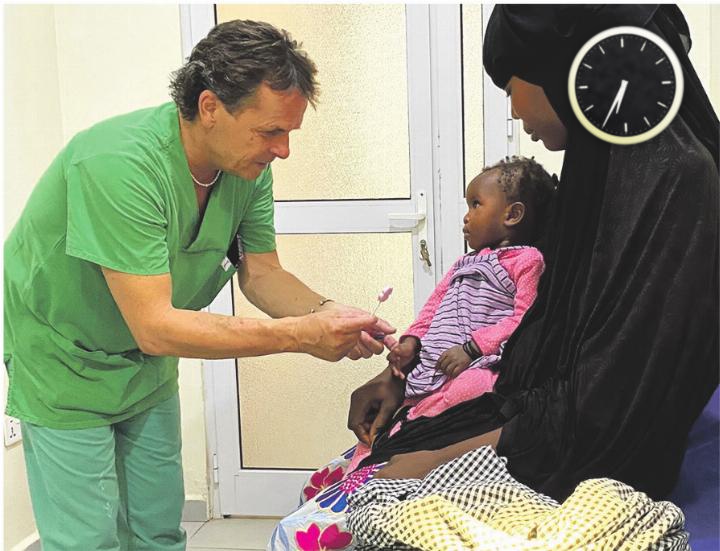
6:35
